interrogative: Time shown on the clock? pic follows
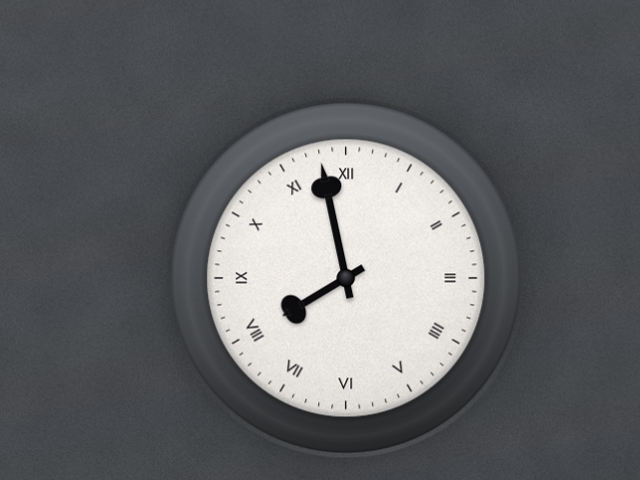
7:58
